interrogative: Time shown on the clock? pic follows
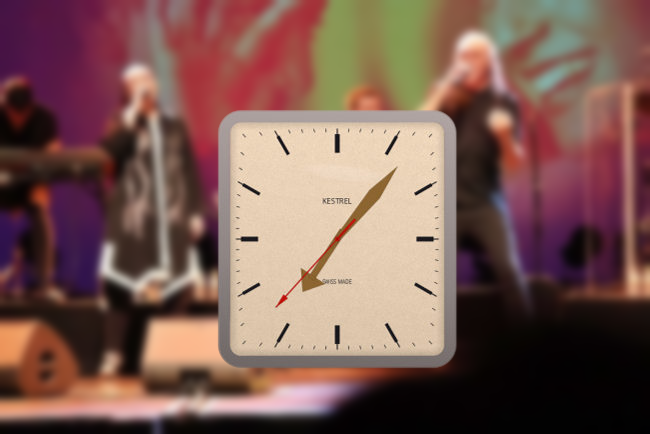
7:06:37
